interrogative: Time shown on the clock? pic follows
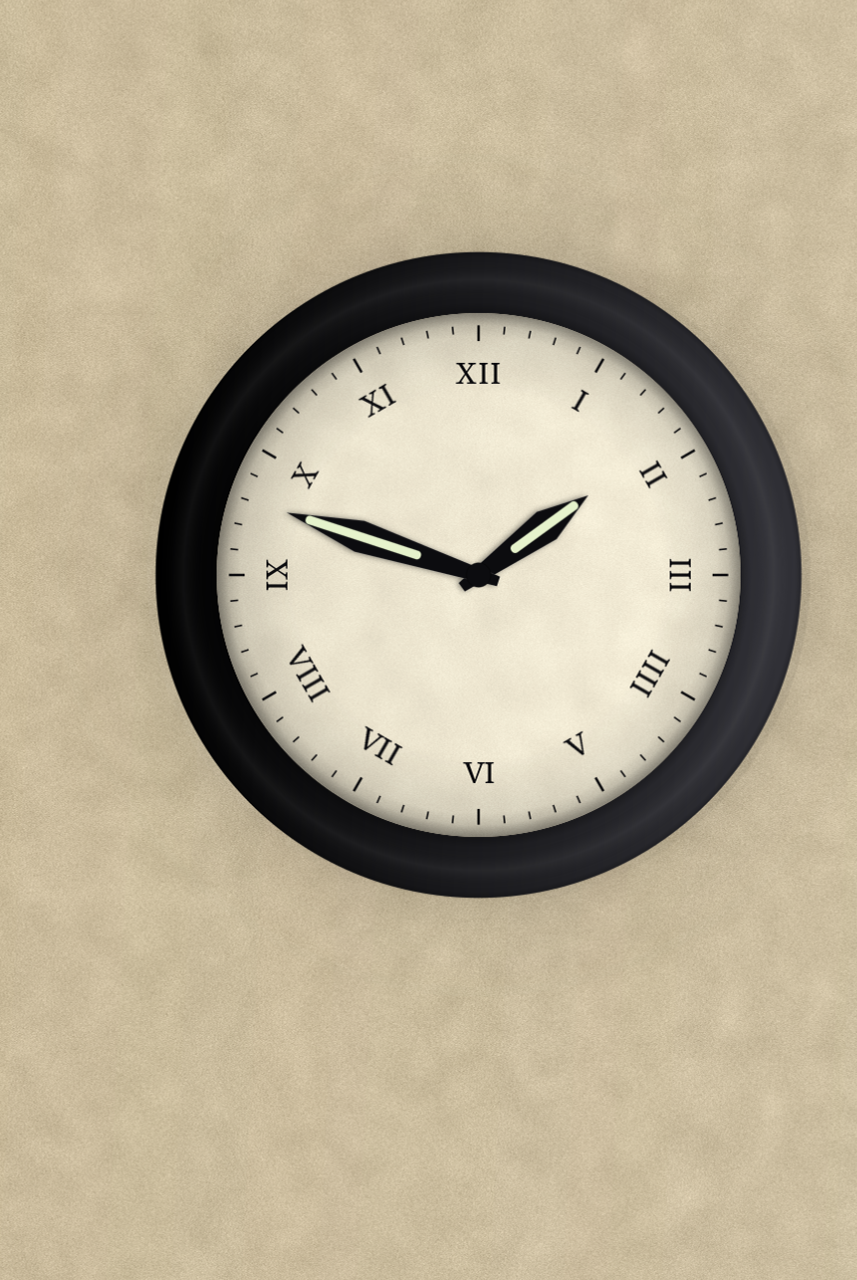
1:48
